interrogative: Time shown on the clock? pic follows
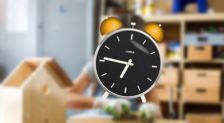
6:46
